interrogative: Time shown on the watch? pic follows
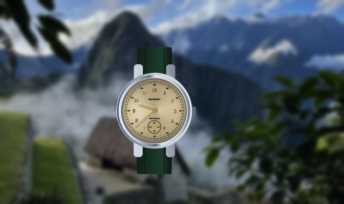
9:38
